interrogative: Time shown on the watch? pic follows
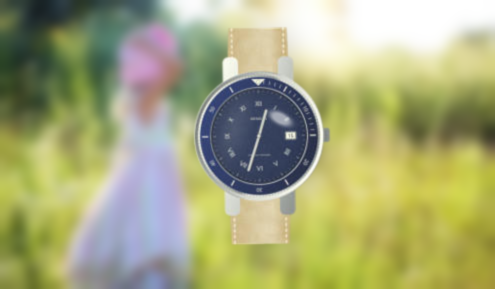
12:33
